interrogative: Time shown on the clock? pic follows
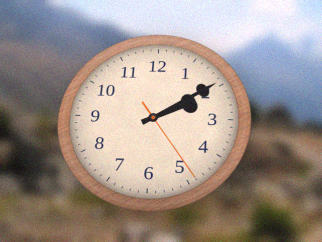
2:09:24
